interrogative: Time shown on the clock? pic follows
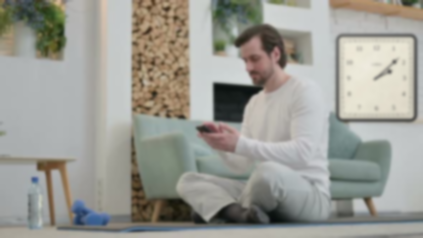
2:08
